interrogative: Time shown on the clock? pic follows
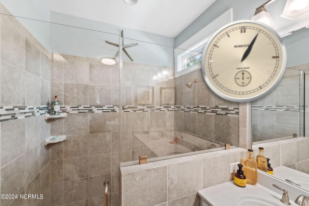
1:05
